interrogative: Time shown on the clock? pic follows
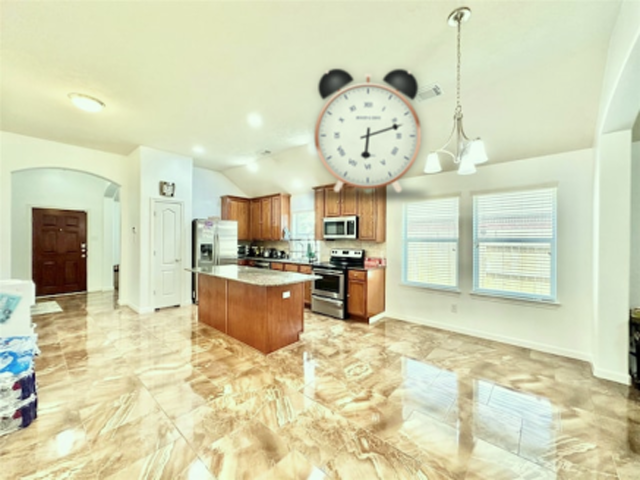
6:12
